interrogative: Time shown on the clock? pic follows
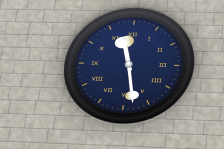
11:28
